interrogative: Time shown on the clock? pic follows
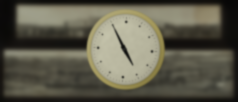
4:55
